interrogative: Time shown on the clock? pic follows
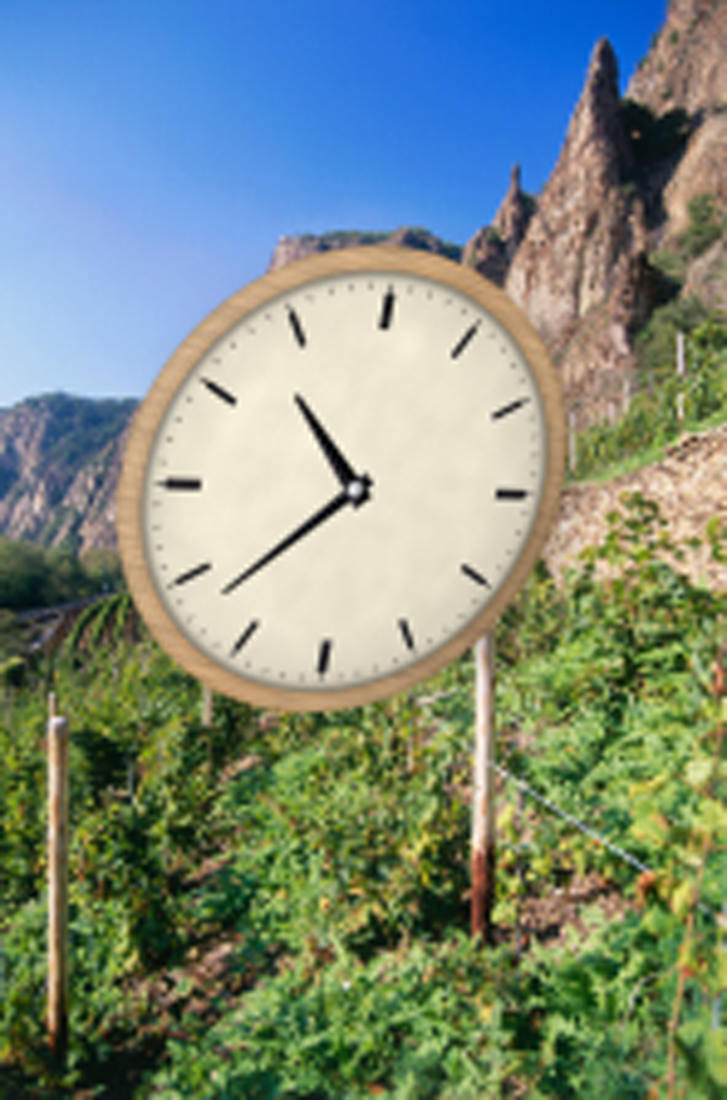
10:38
